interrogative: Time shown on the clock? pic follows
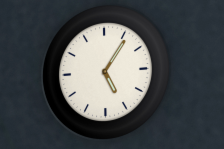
5:06
